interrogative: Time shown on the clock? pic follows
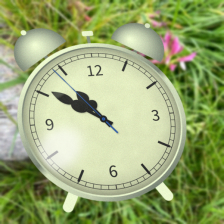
10:50:54
